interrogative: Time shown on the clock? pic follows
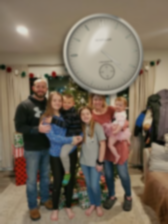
4:23
